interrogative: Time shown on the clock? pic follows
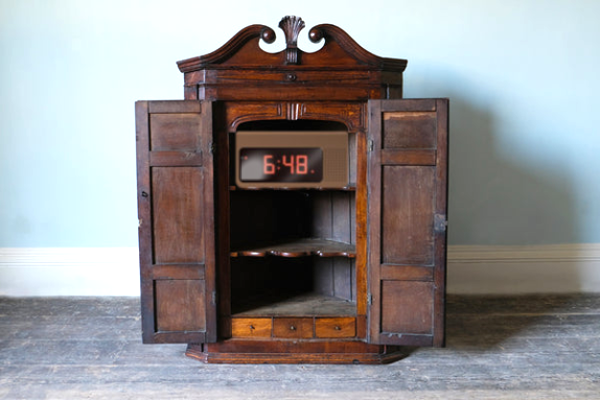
6:48
